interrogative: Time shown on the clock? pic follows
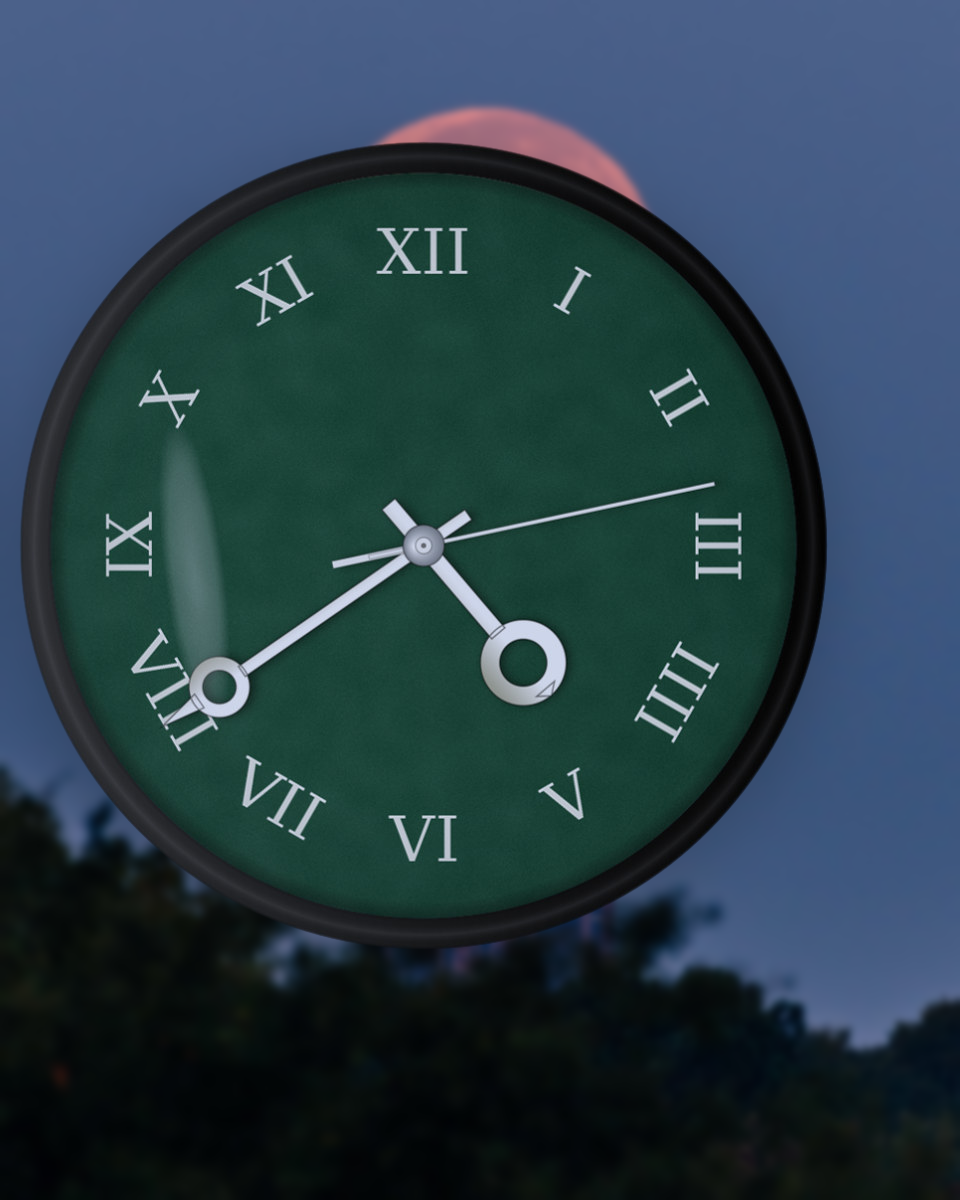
4:39:13
